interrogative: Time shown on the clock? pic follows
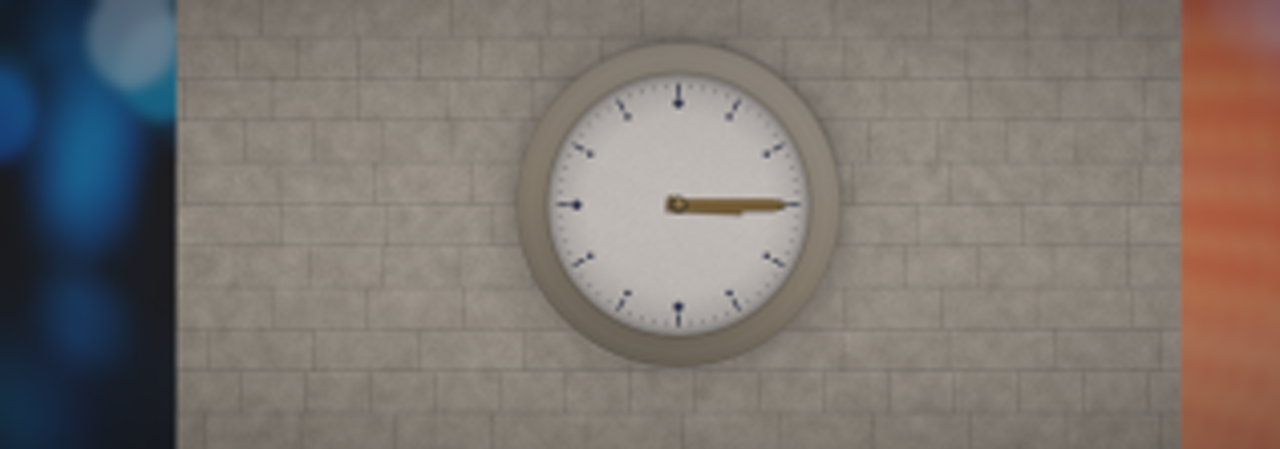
3:15
